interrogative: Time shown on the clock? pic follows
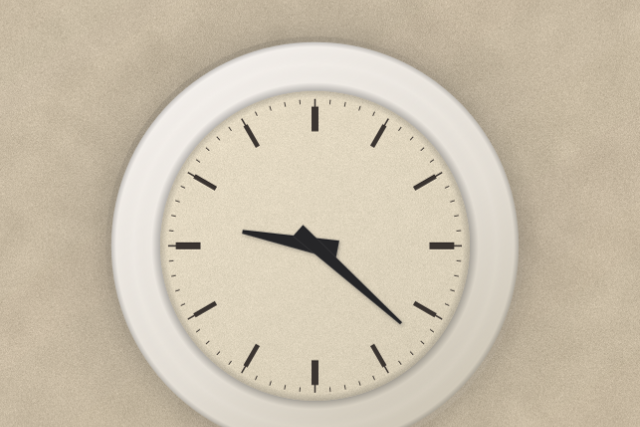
9:22
